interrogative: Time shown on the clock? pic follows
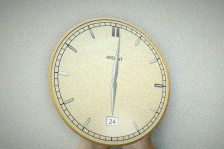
6:01
